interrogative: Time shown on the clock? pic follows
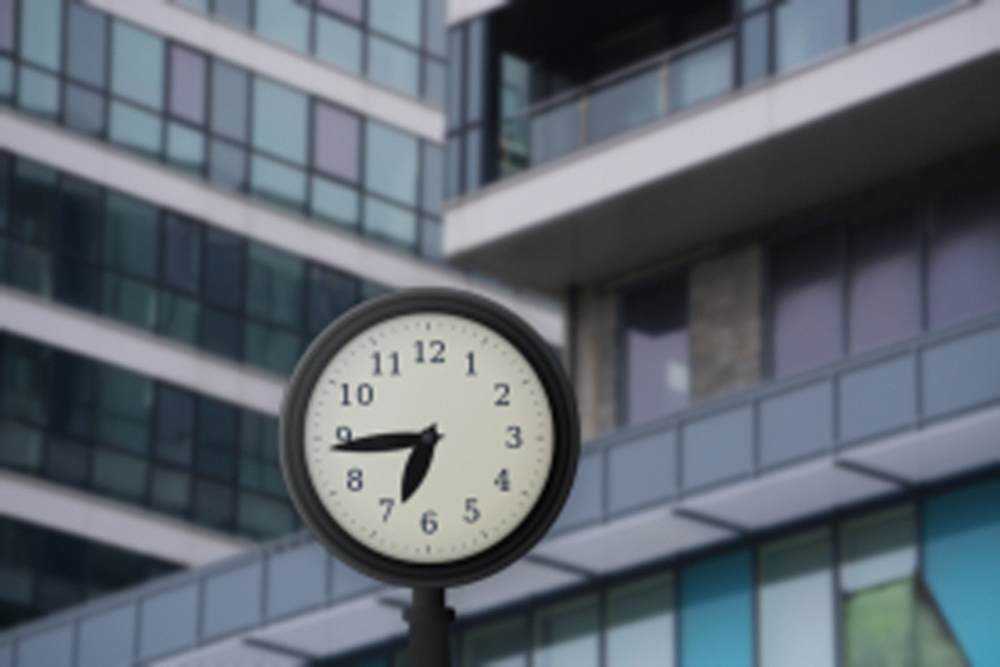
6:44
